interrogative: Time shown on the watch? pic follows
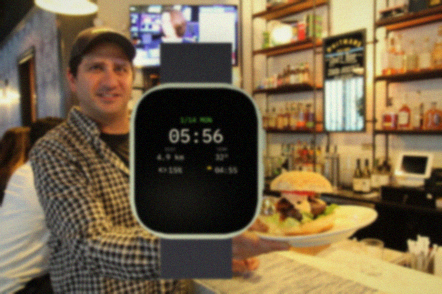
5:56
